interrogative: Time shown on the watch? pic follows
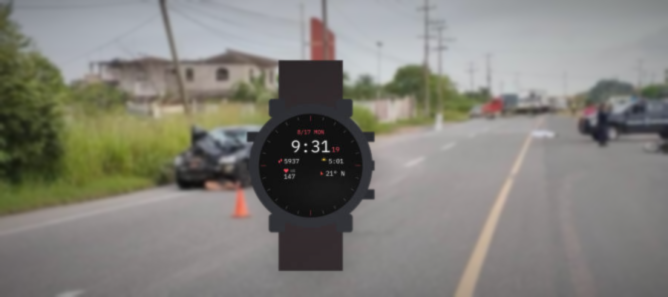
9:31
